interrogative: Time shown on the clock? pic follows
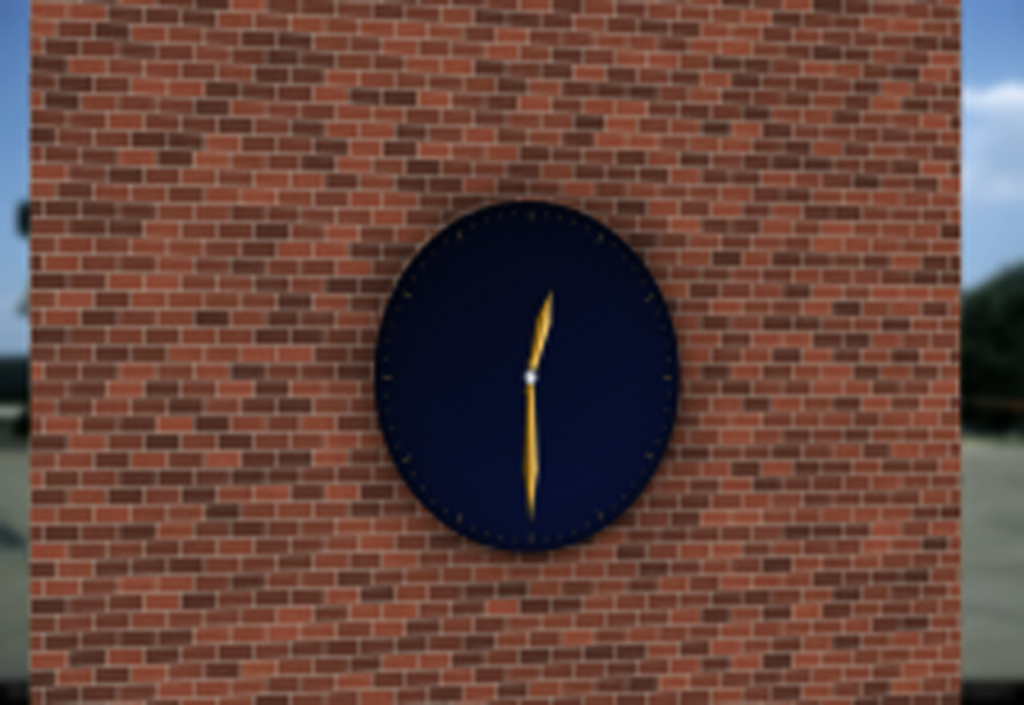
12:30
